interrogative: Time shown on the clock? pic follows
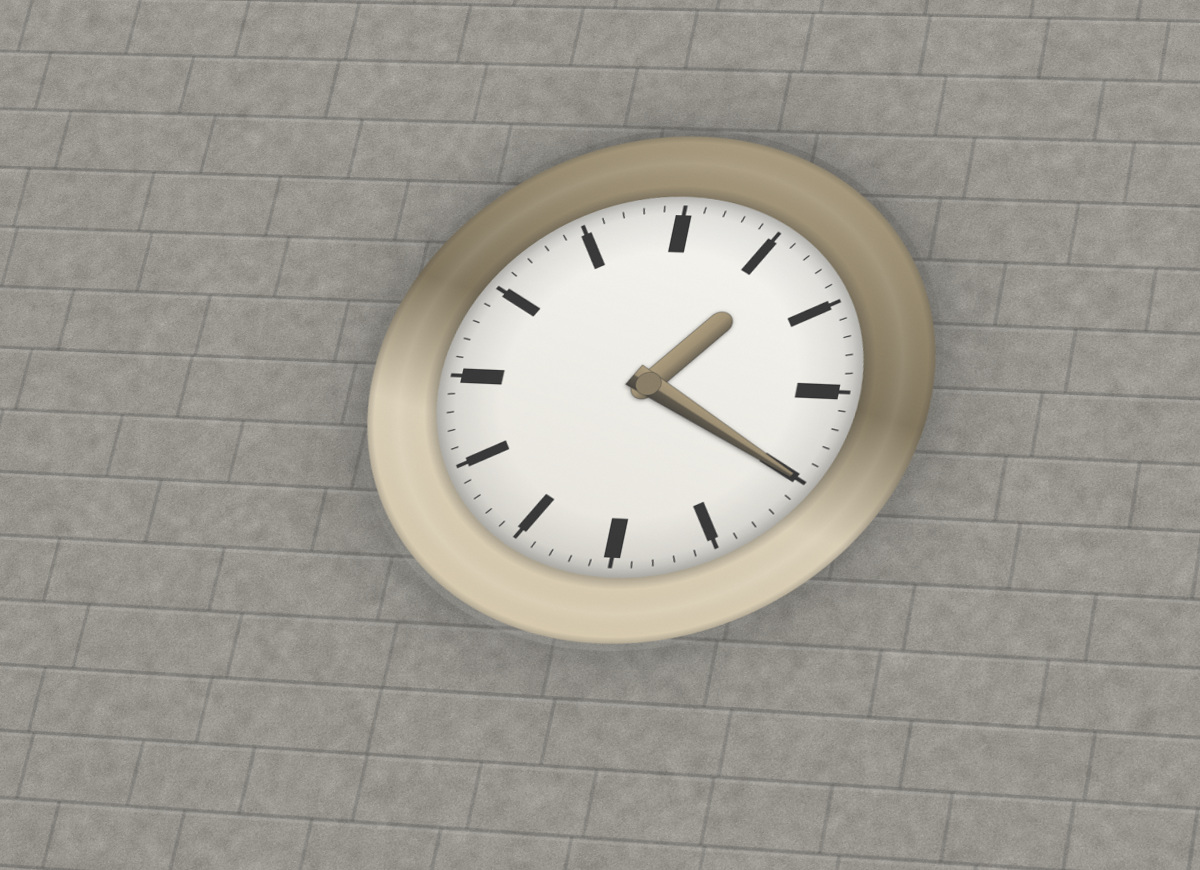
1:20
